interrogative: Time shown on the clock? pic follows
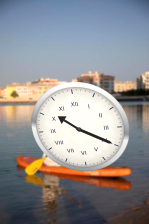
10:20
